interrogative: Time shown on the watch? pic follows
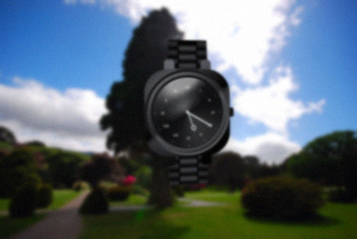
5:20
